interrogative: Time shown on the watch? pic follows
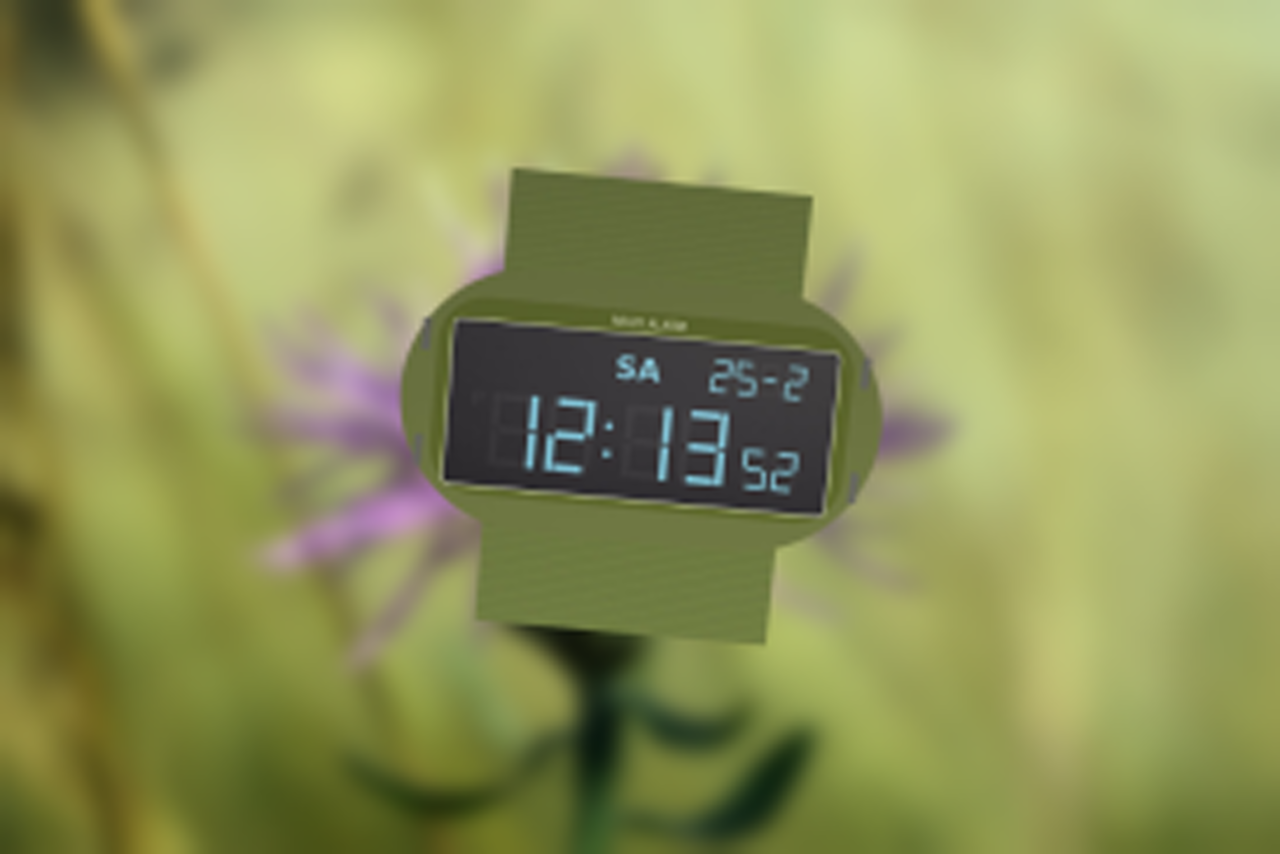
12:13:52
